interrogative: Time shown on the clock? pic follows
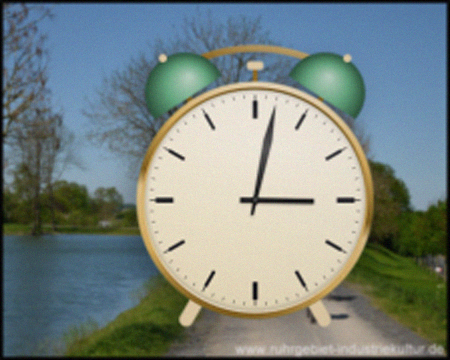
3:02
